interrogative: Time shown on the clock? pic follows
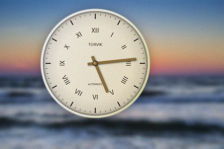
5:14
